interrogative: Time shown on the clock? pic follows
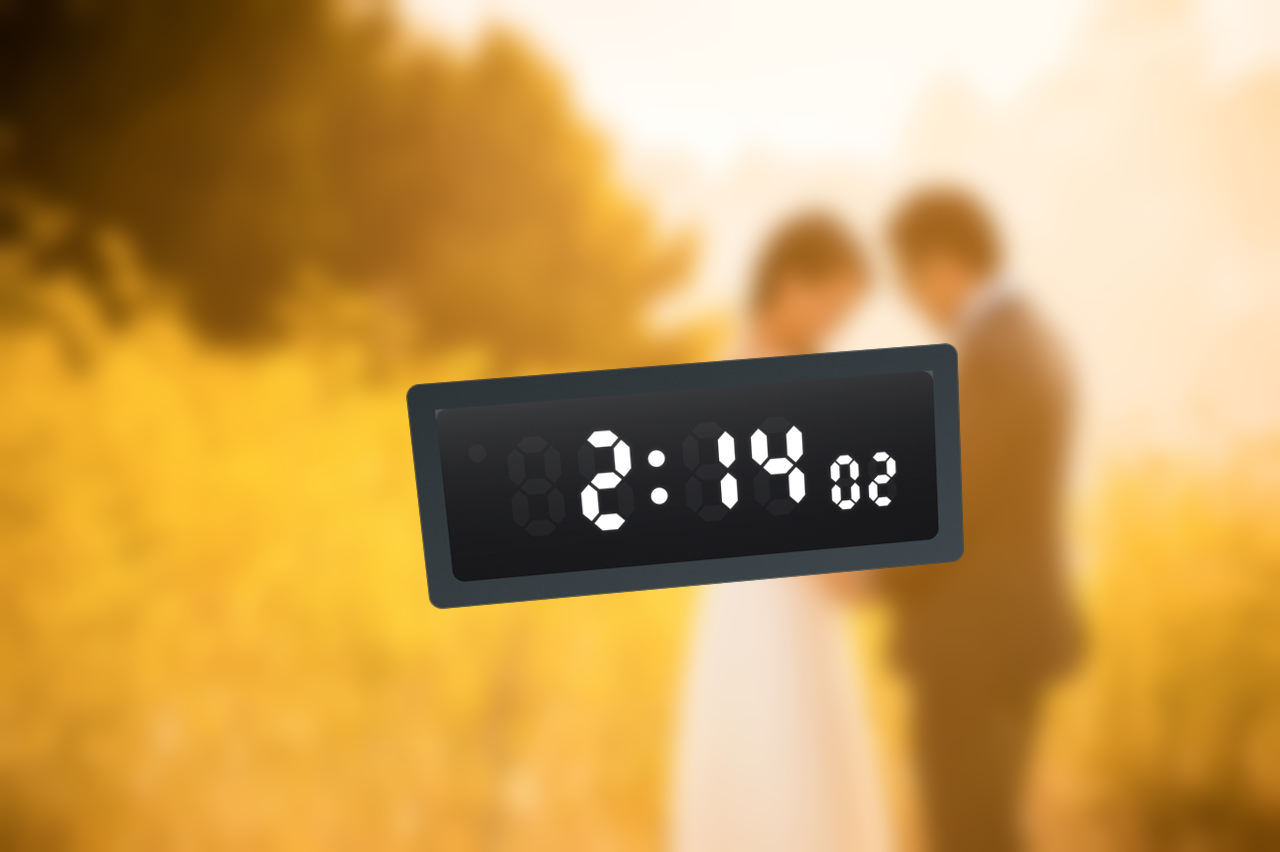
2:14:02
